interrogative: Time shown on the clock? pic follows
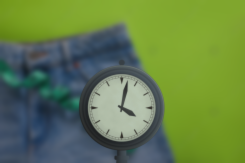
4:02
